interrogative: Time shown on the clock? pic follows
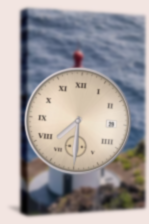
7:30
